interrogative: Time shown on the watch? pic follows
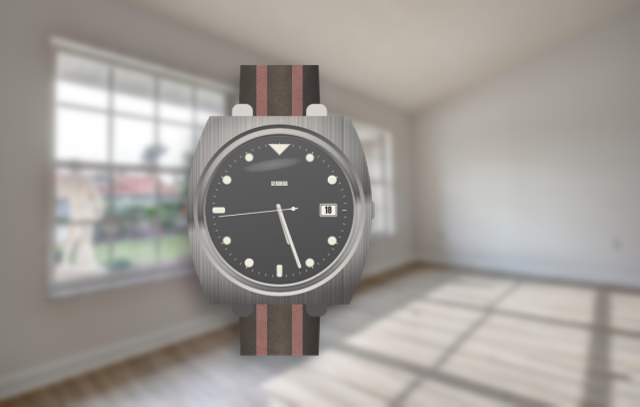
5:26:44
